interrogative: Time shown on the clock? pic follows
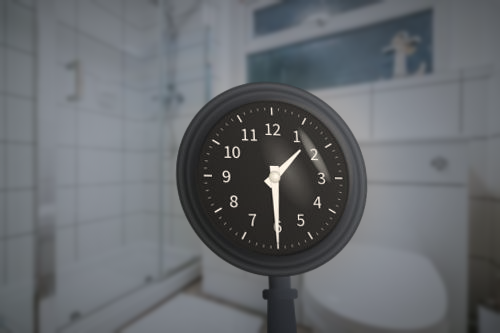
1:30
